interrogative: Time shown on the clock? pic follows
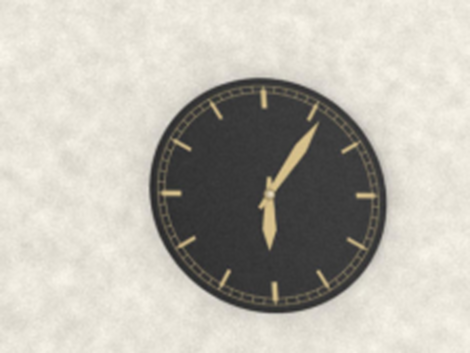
6:06
